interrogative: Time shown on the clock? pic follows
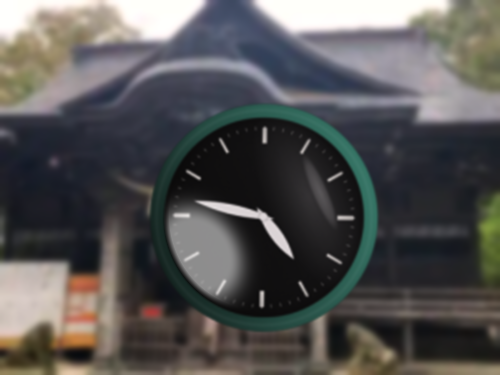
4:47
